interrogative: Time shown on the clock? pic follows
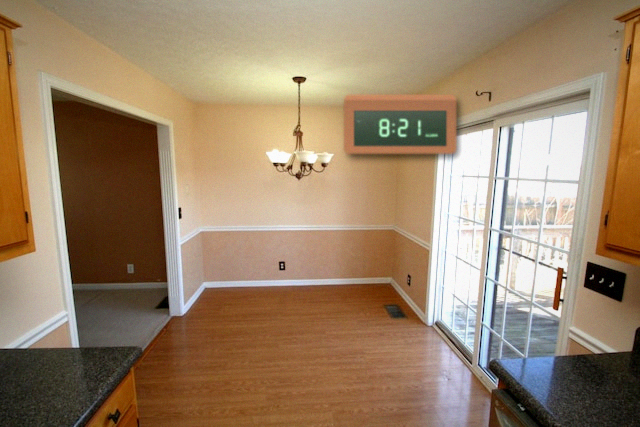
8:21
